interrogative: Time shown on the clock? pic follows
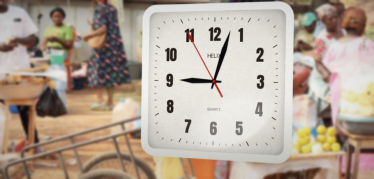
9:02:55
